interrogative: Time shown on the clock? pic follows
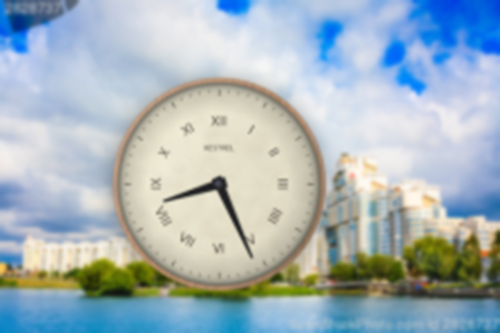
8:26
